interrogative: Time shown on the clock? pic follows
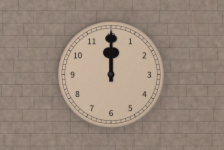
12:00
